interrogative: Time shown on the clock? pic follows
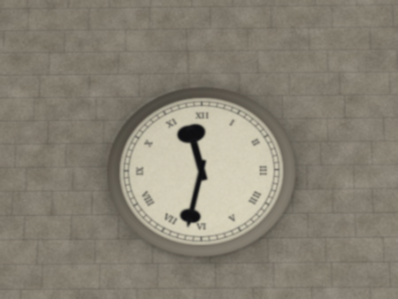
11:32
